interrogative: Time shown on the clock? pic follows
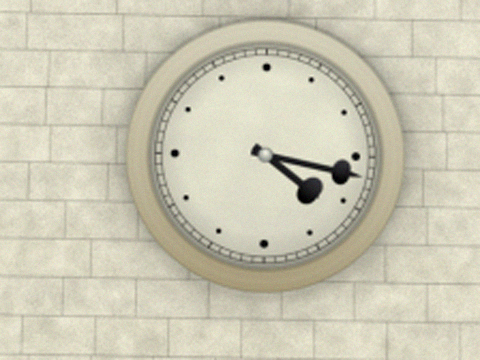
4:17
